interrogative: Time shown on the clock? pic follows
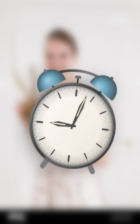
9:03
